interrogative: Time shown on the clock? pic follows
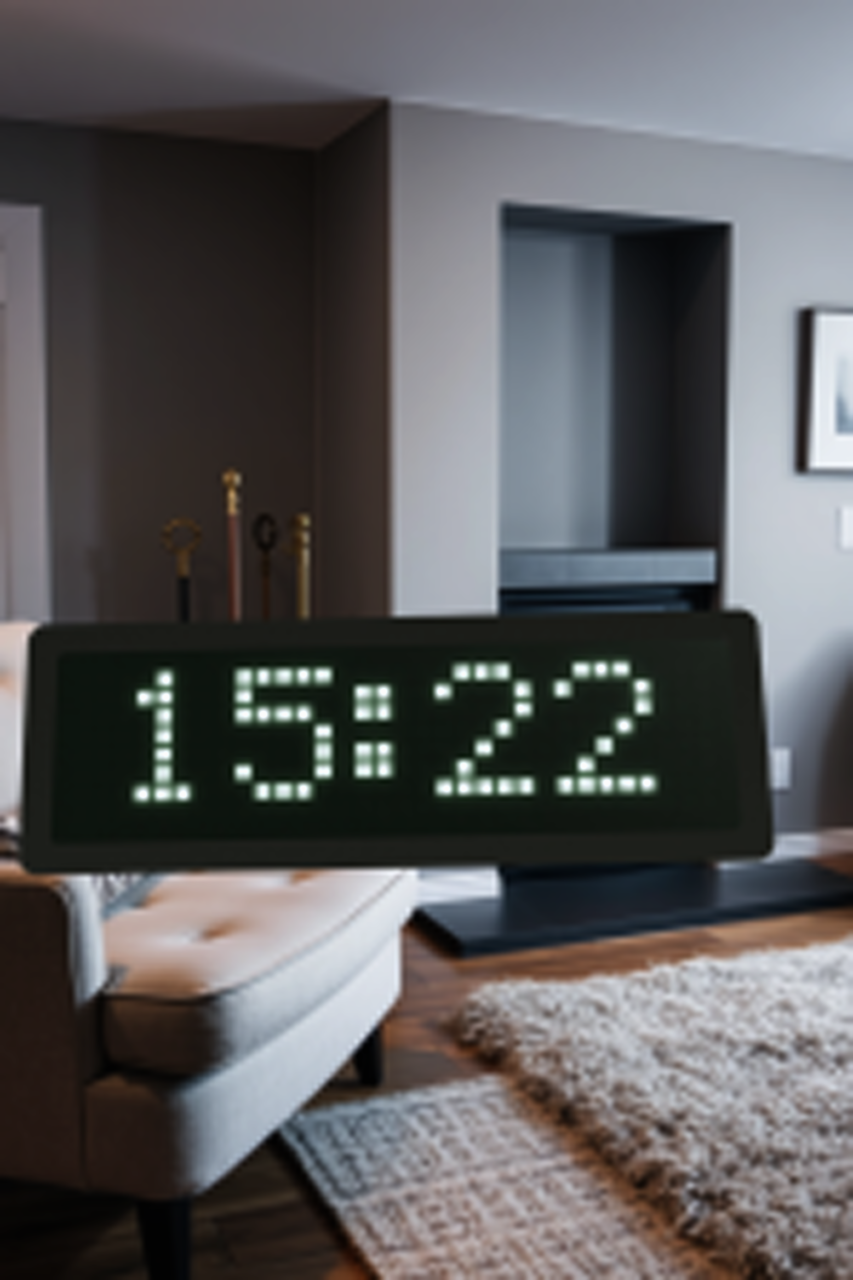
15:22
